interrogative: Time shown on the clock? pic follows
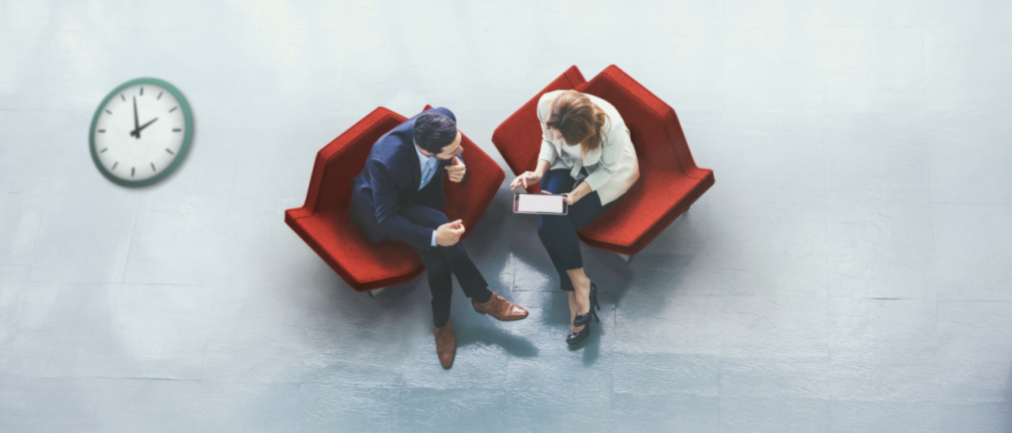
1:58
